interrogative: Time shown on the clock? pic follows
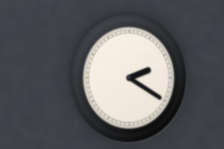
2:20
